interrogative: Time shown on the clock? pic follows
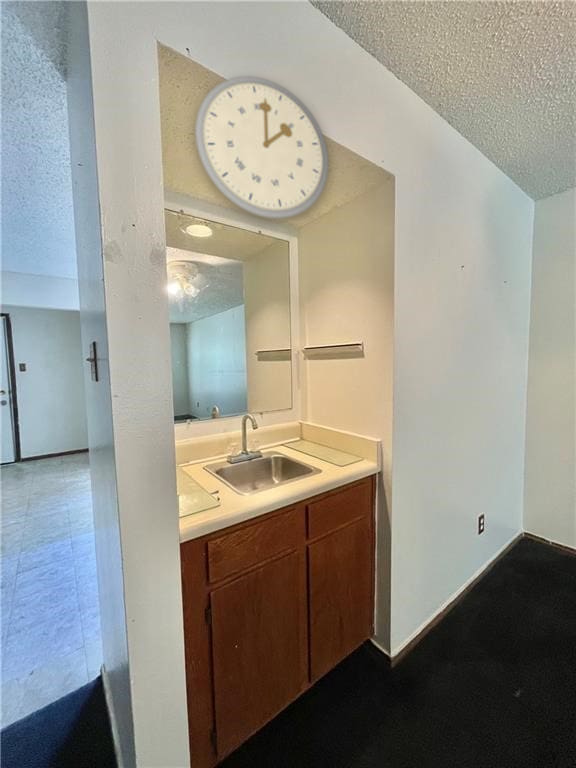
2:02
